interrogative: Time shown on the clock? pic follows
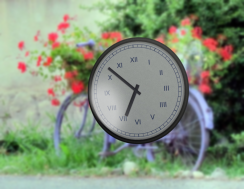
6:52
